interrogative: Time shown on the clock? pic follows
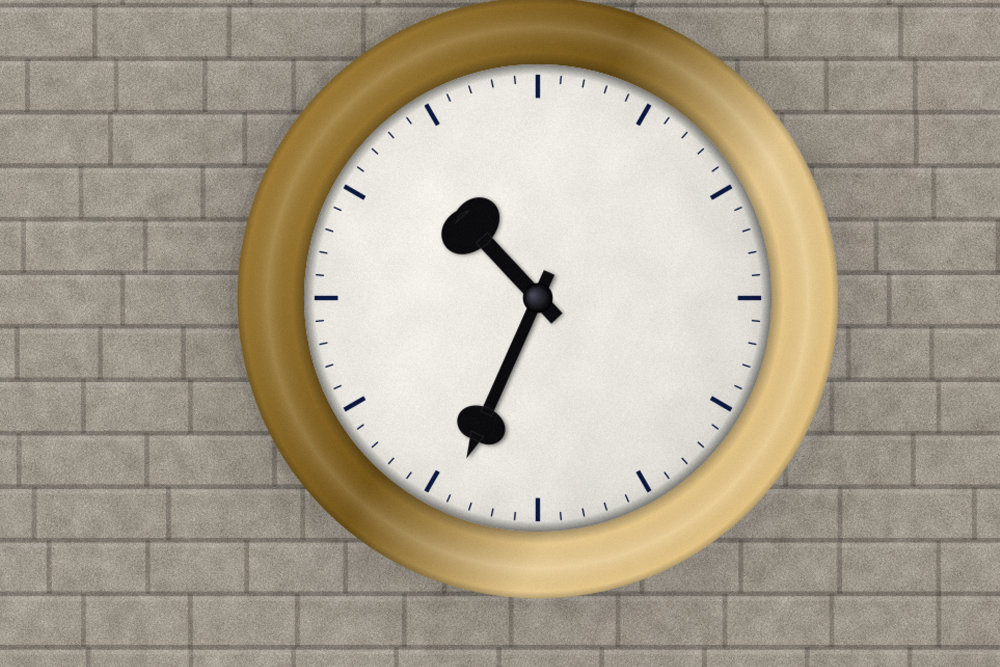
10:34
